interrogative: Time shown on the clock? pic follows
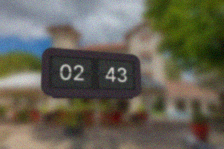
2:43
